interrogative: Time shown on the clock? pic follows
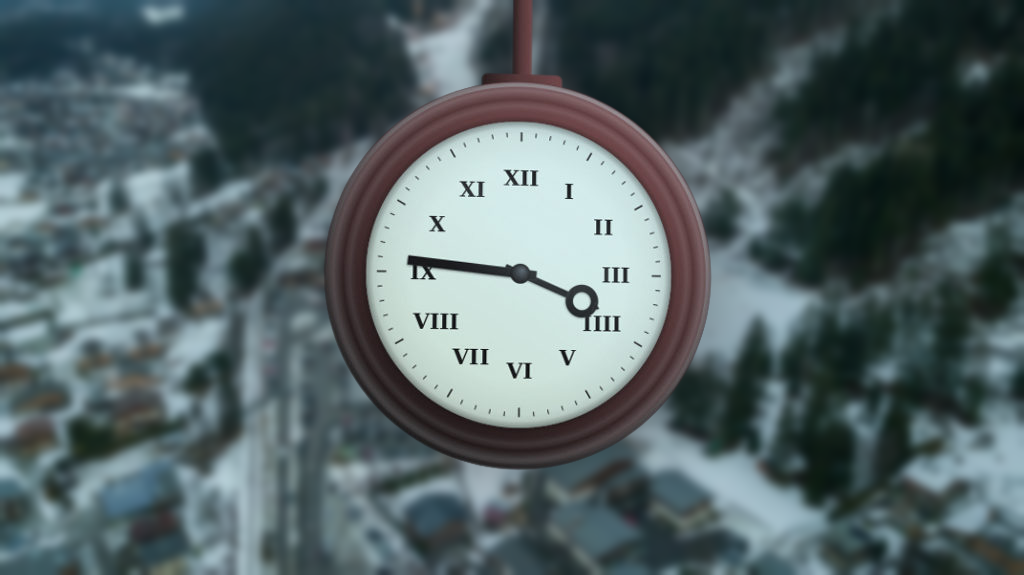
3:46
